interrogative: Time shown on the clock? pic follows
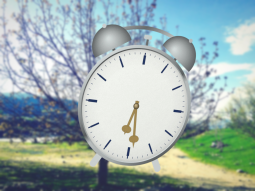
6:29
